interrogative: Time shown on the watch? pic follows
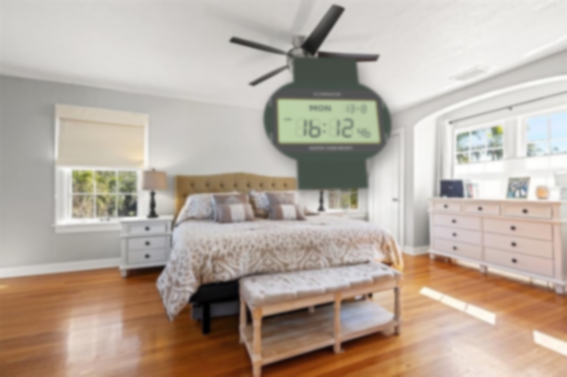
16:12
